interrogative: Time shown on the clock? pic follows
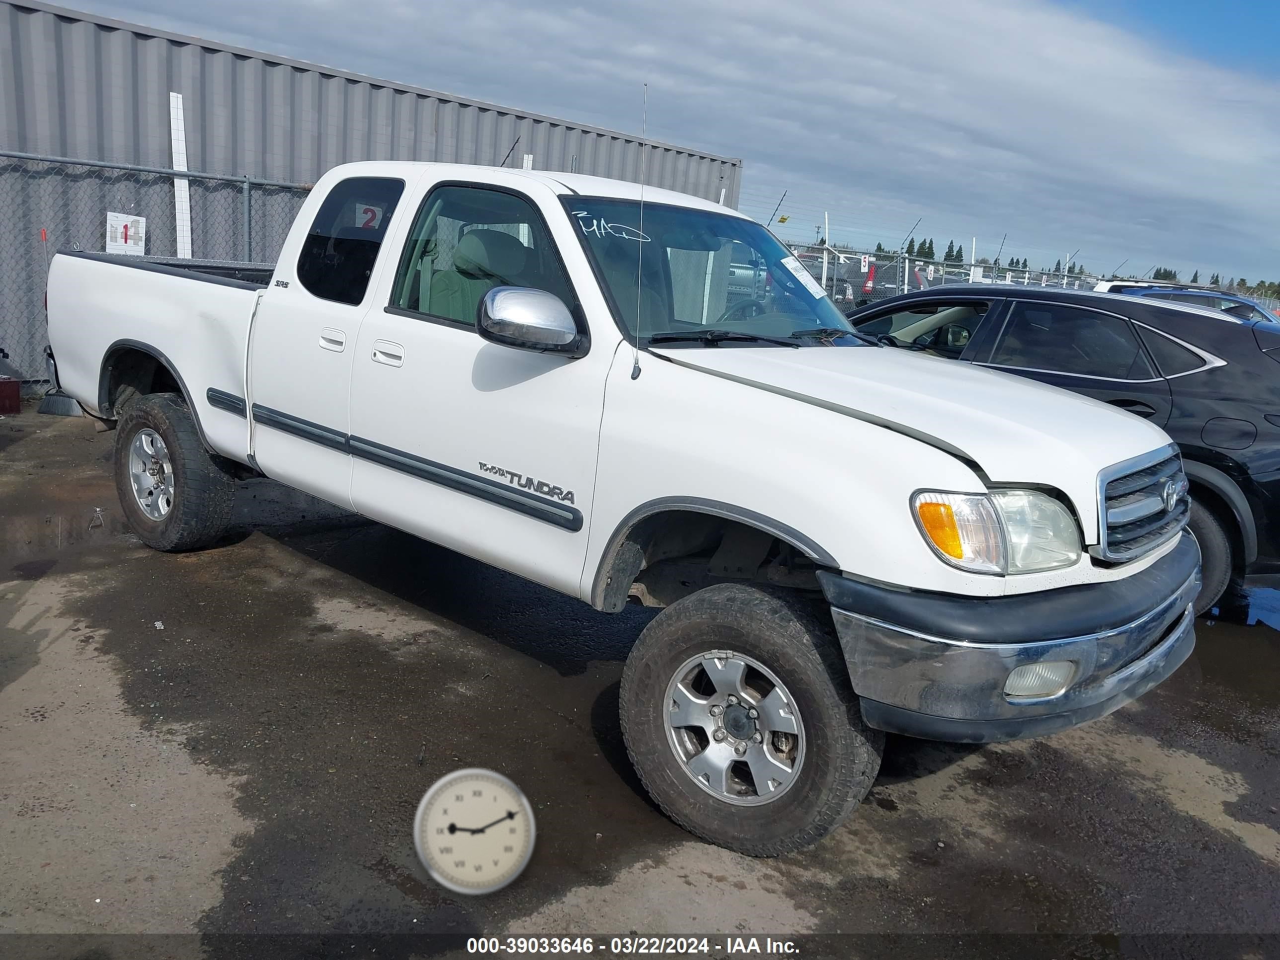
9:11
